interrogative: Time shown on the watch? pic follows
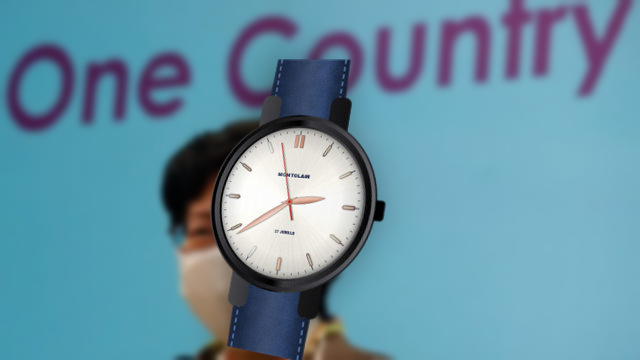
2:38:57
